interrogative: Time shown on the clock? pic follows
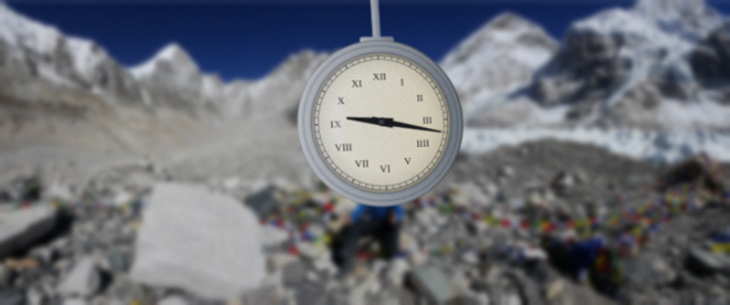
9:17
